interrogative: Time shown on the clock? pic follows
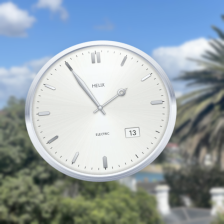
1:55
